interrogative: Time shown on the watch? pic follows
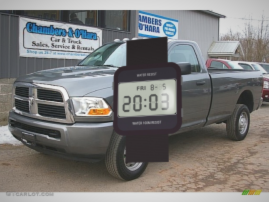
20:03
